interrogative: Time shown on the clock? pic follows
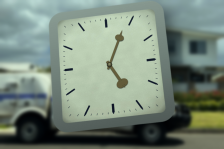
5:04
